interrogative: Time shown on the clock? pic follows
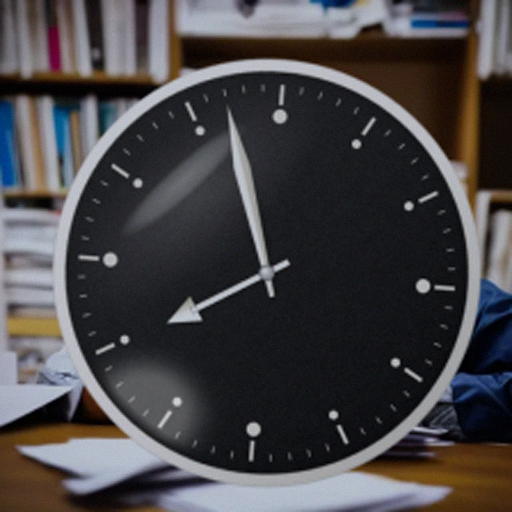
7:57
